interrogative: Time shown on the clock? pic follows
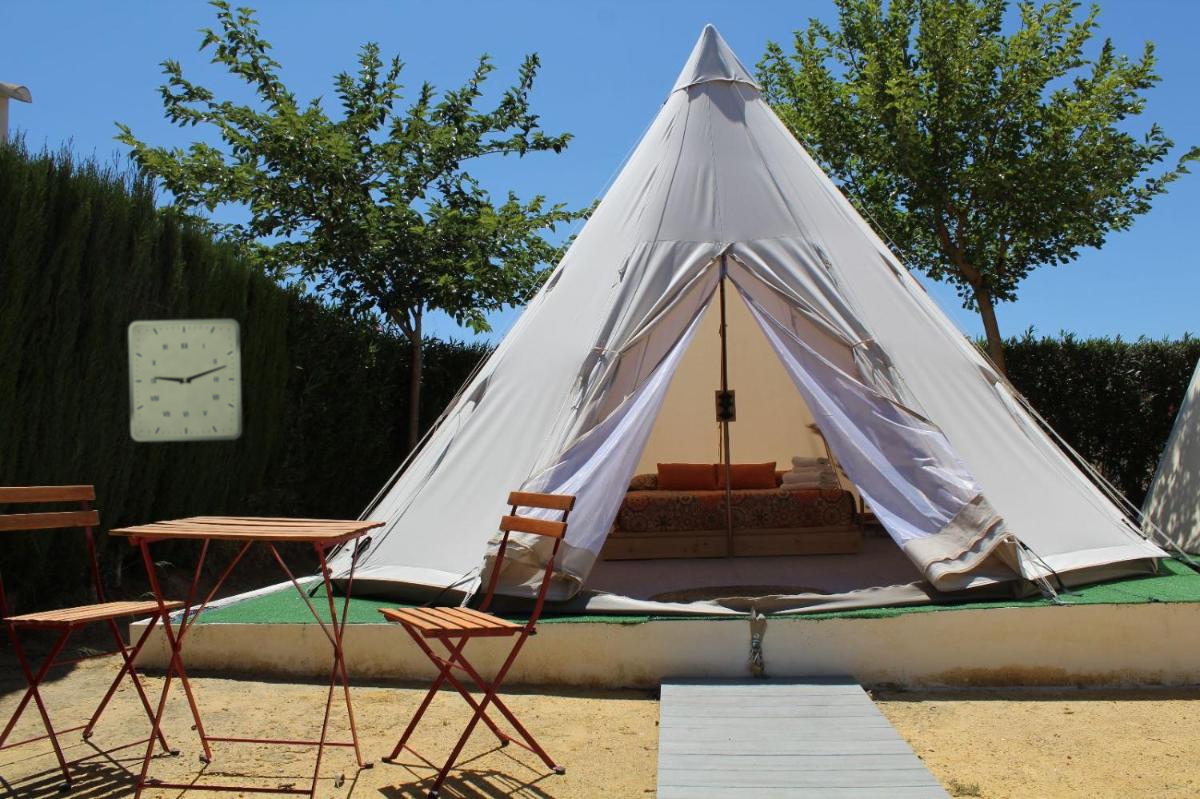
9:12
